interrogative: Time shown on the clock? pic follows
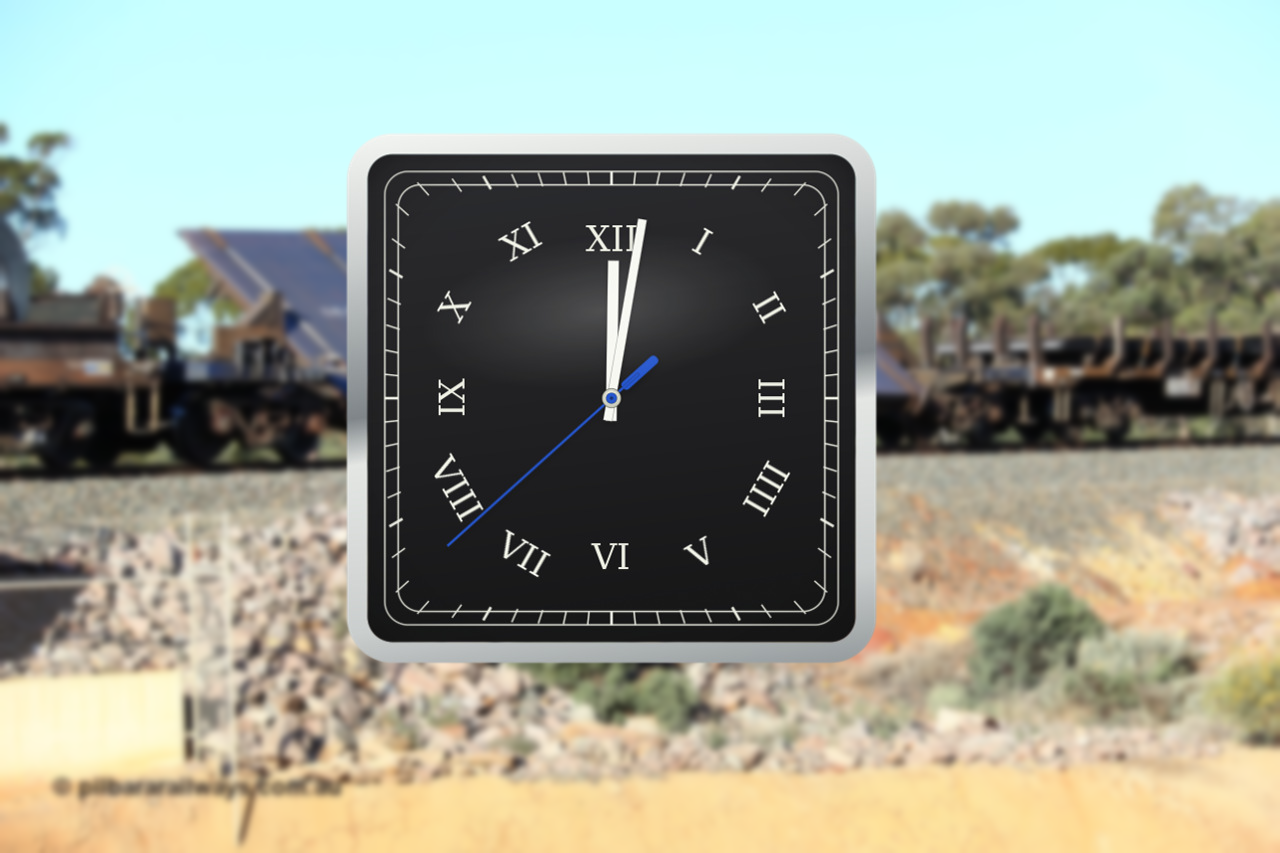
12:01:38
